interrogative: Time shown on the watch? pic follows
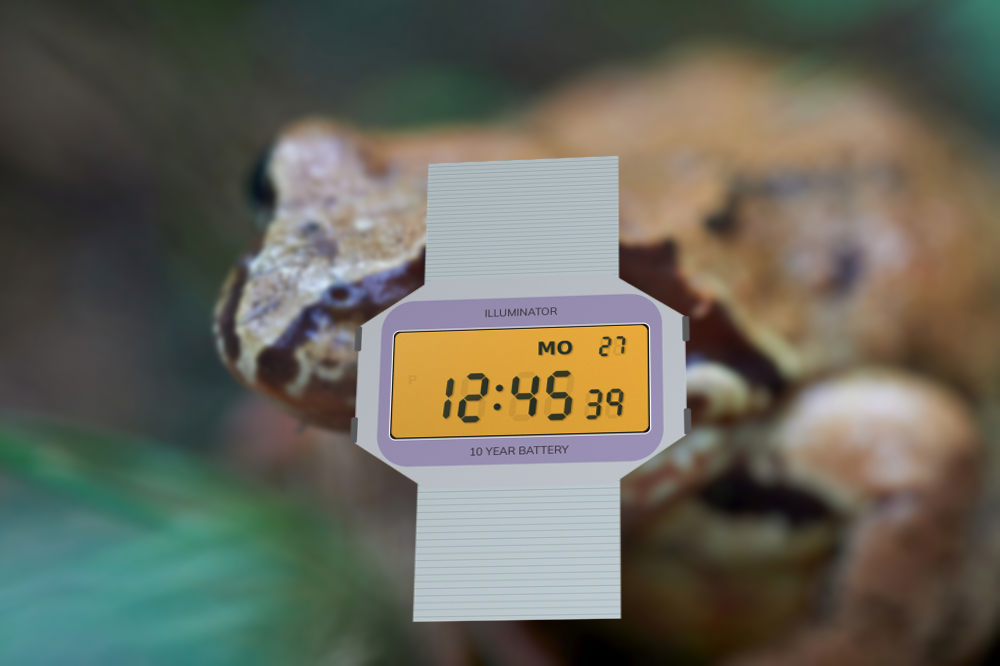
12:45:39
